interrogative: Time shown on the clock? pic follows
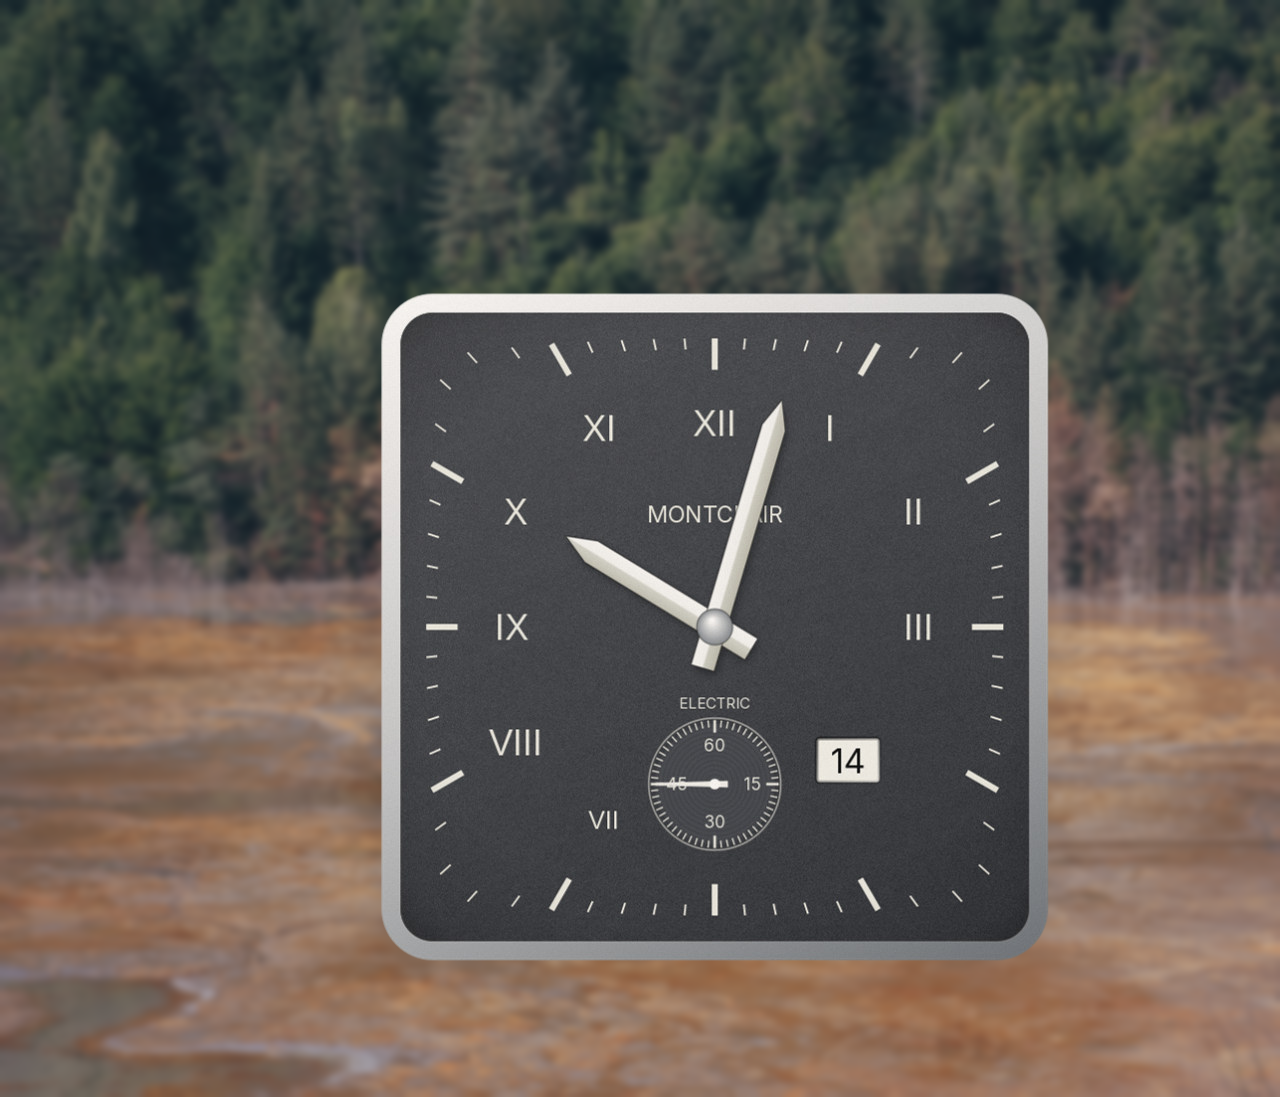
10:02:45
